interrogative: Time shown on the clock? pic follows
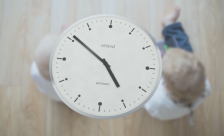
4:51
